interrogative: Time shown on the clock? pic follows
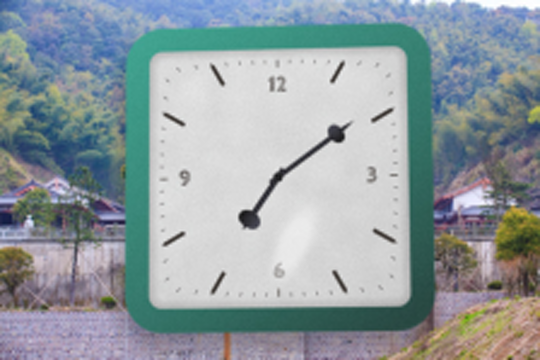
7:09
